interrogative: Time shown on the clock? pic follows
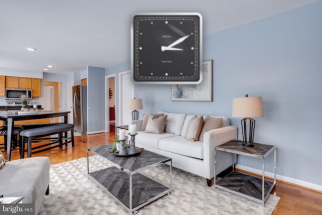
3:10
